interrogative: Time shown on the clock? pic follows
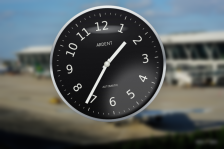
1:36
